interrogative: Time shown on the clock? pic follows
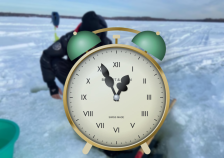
12:56
